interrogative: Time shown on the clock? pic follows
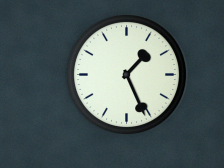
1:26
